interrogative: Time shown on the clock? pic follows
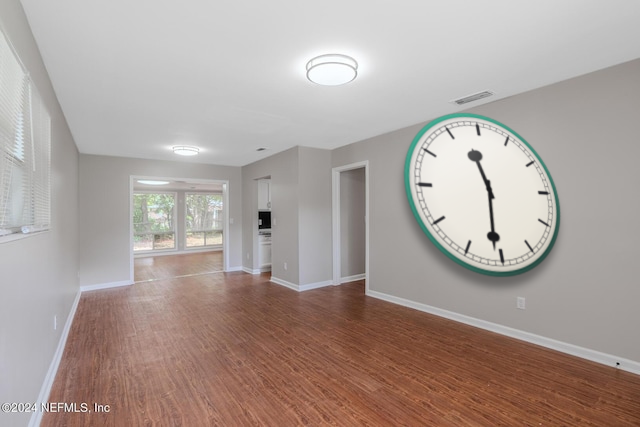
11:31
